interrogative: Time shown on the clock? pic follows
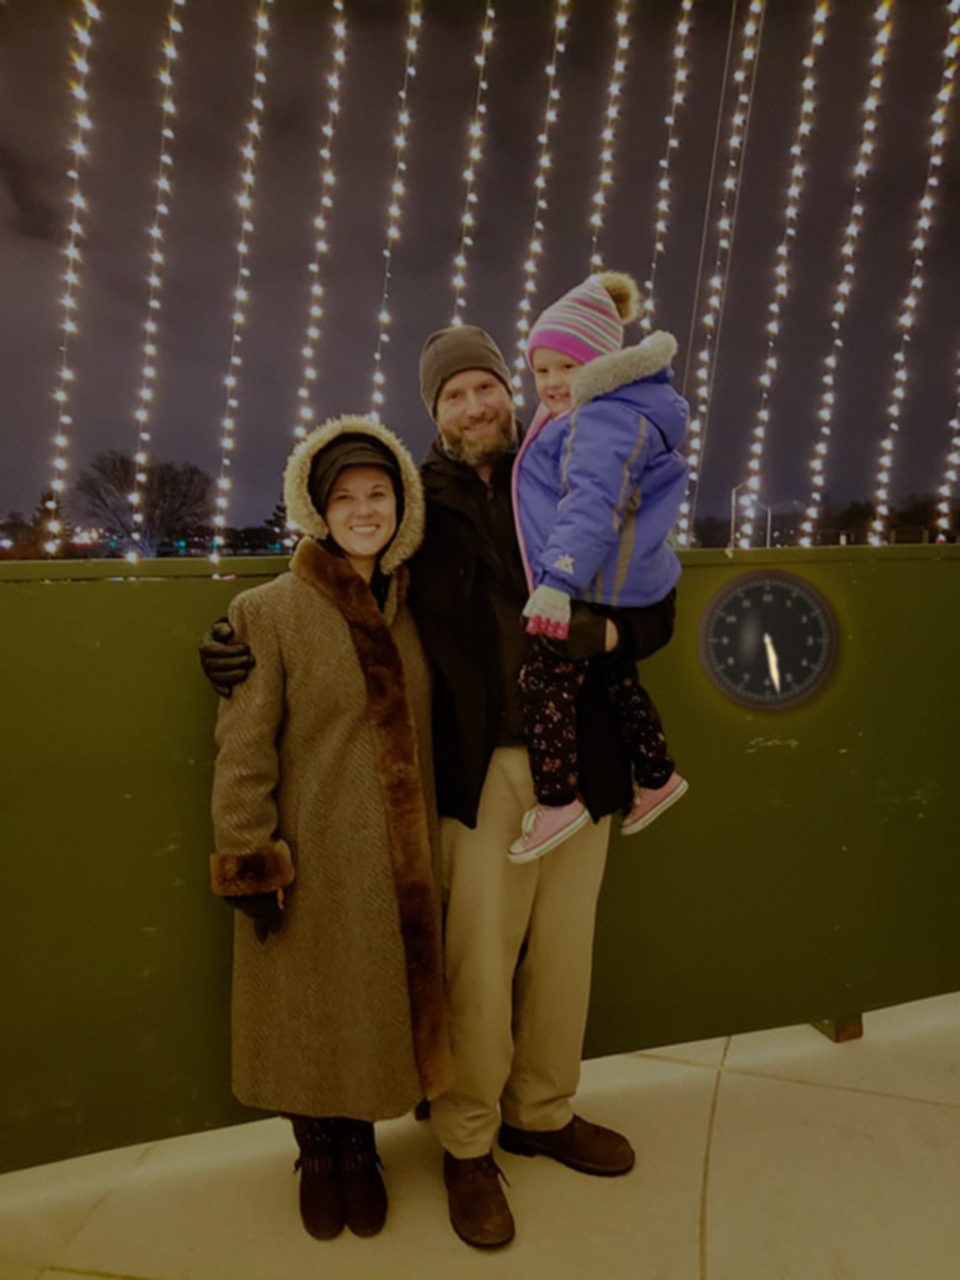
5:28
